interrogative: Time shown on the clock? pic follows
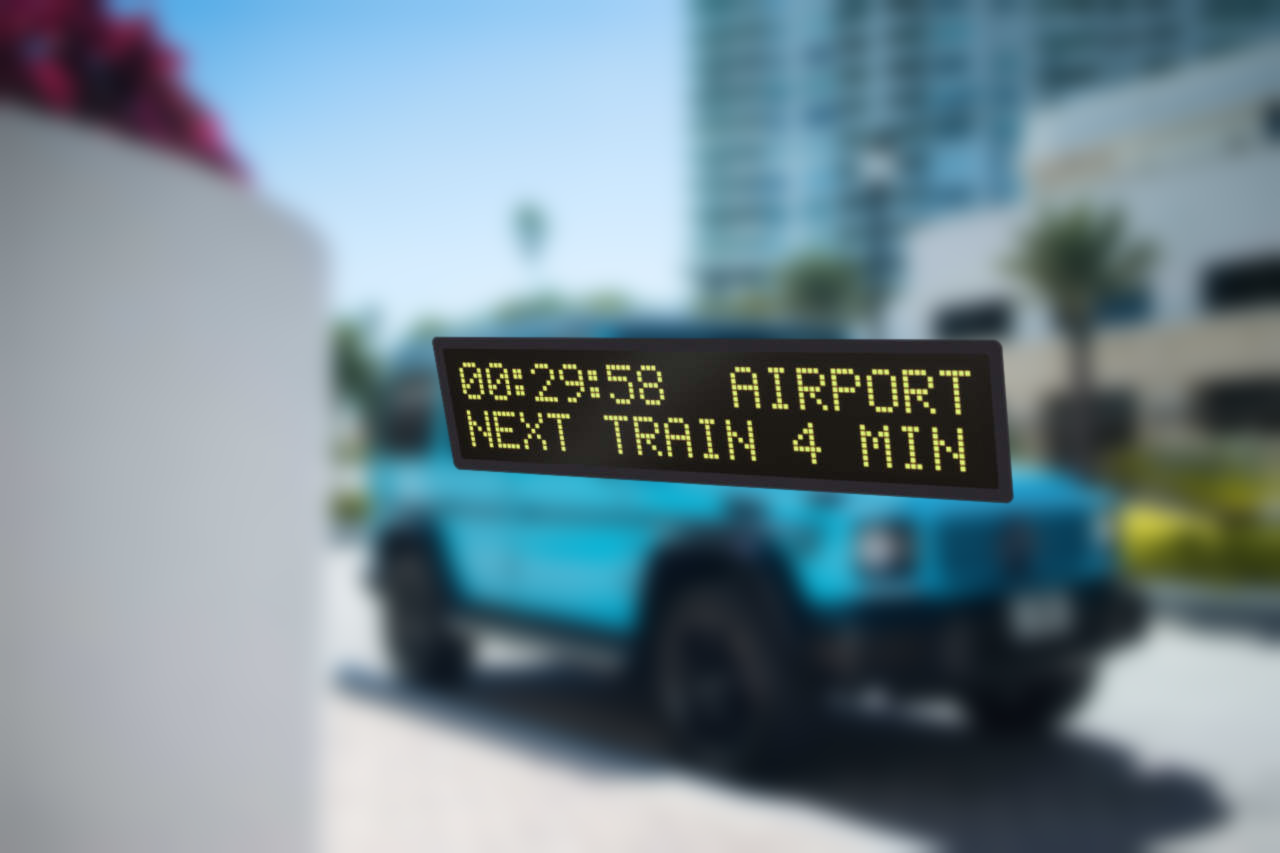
0:29:58
